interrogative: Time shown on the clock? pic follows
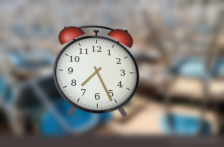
7:26
